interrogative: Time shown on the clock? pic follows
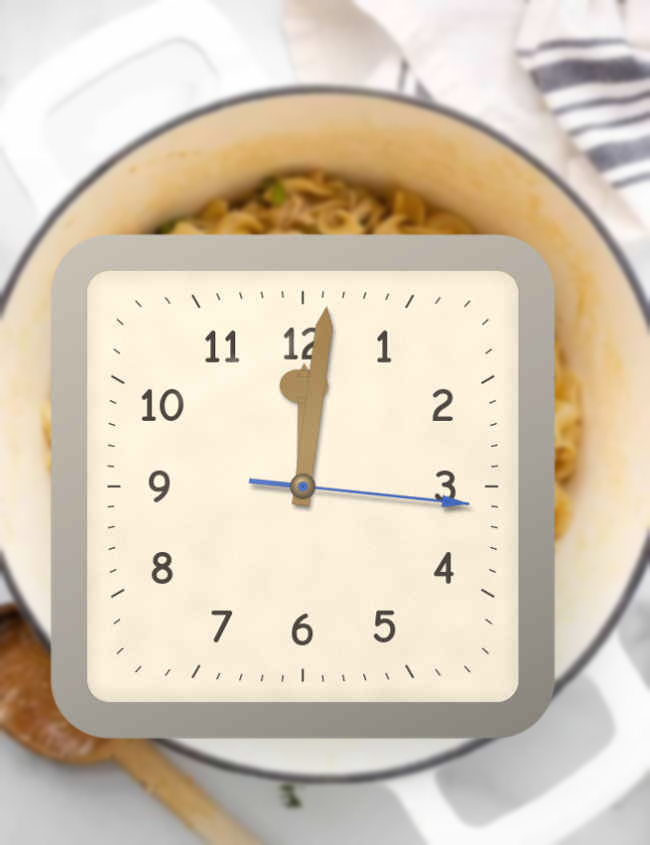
12:01:16
